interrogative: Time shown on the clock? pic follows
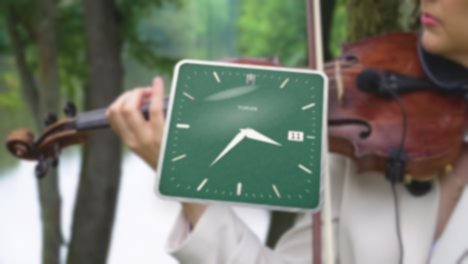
3:36
